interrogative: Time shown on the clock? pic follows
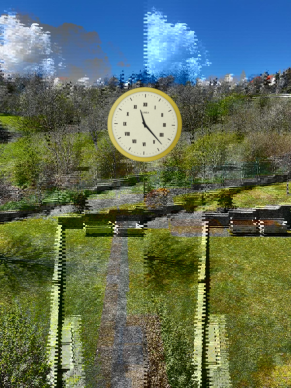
11:23
